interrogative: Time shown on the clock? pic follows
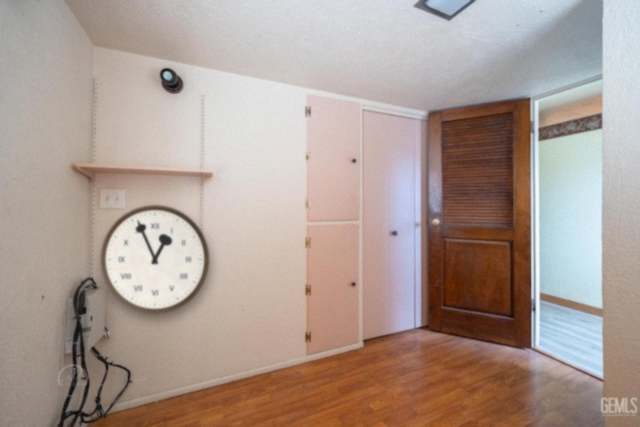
12:56
